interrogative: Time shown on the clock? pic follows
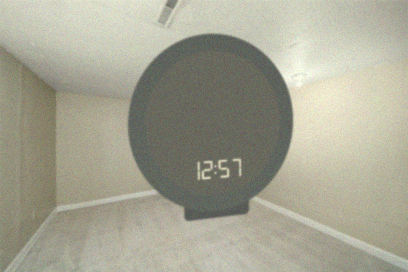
12:57
